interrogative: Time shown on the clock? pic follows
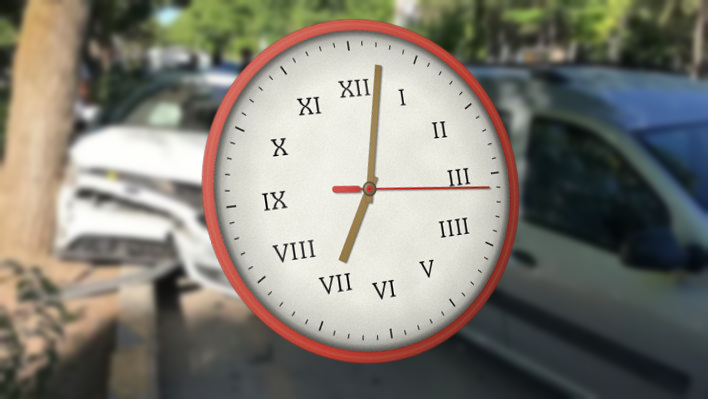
7:02:16
